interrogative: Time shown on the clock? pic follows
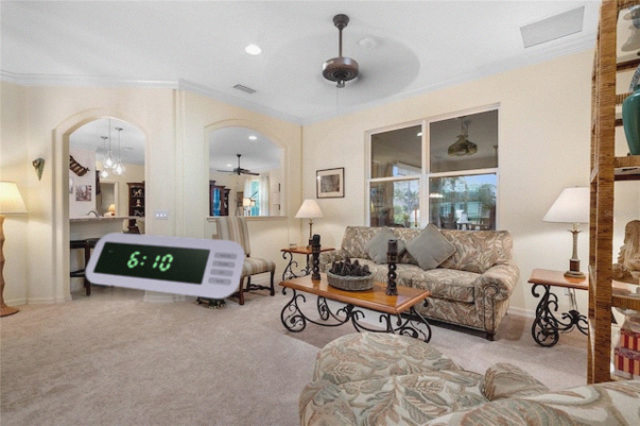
6:10
